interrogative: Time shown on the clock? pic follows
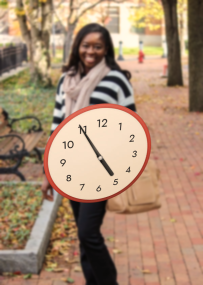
4:55
